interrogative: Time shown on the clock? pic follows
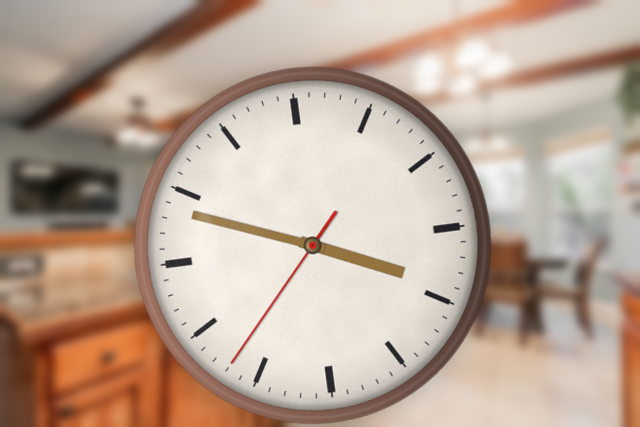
3:48:37
